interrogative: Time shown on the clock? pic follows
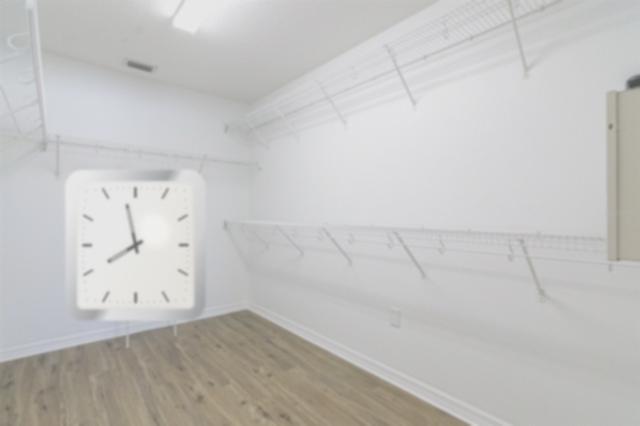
7:58
